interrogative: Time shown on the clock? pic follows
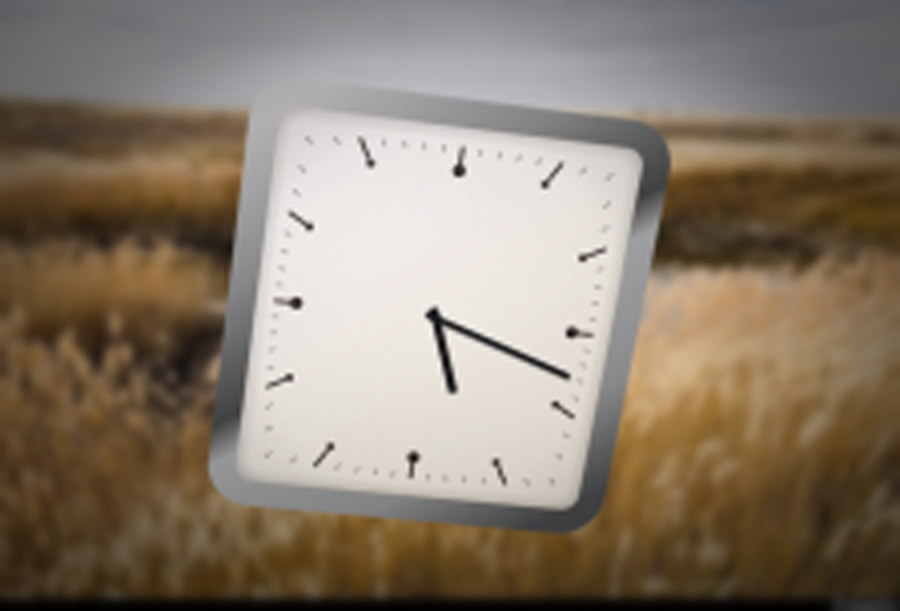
5:18
